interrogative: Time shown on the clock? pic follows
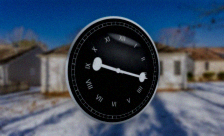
9:16
